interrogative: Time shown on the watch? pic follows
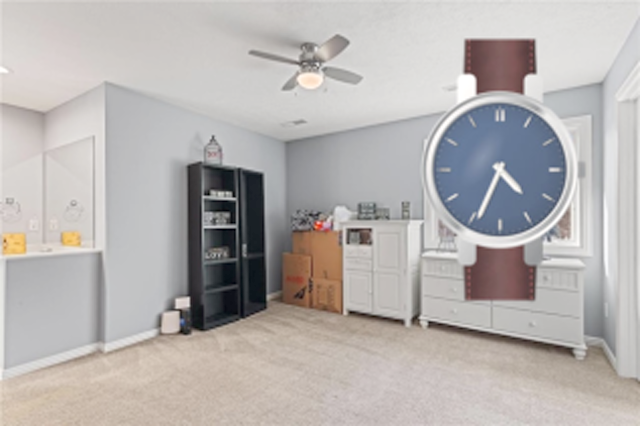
4:34
